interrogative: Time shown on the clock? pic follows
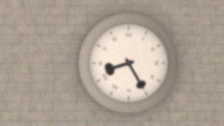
8:25
